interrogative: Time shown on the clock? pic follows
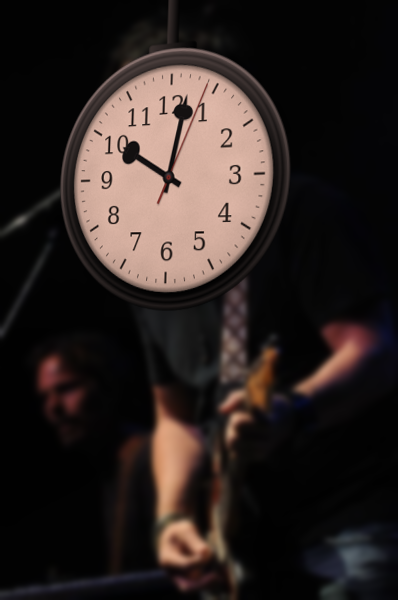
10:02:04
